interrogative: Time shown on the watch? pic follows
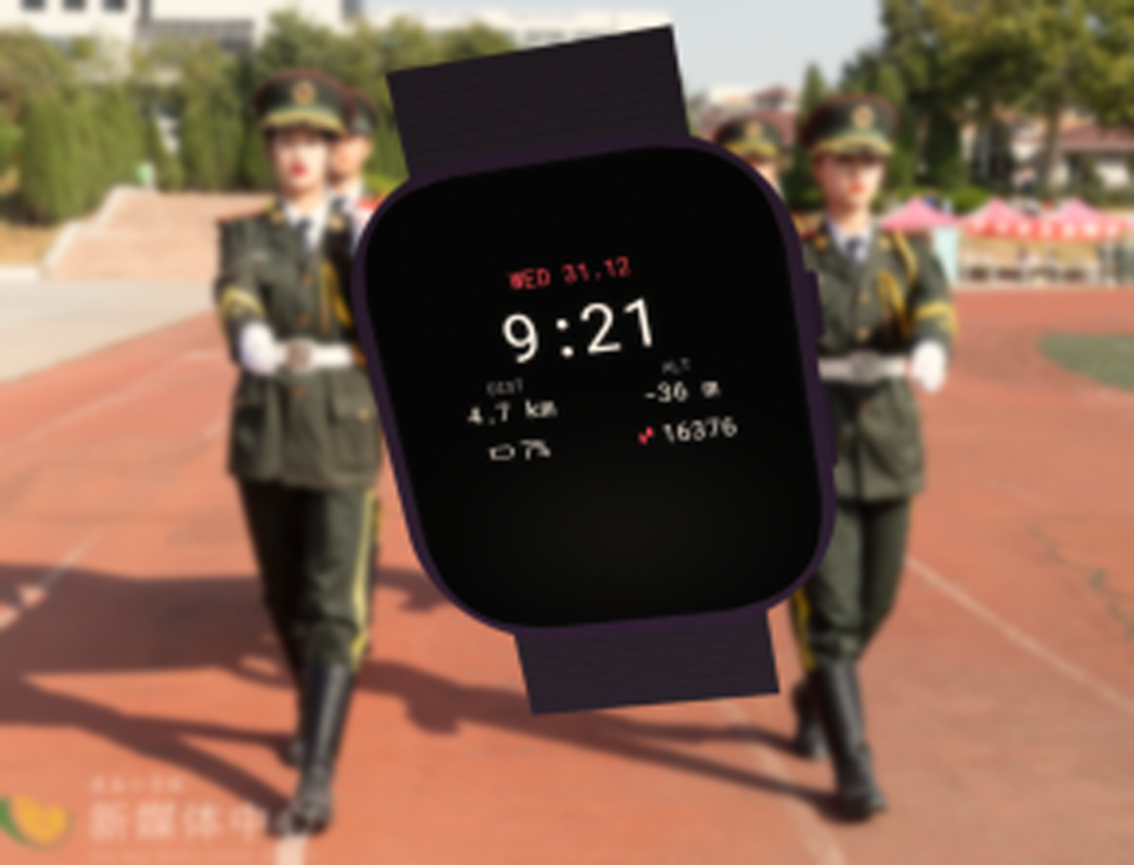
9:21
